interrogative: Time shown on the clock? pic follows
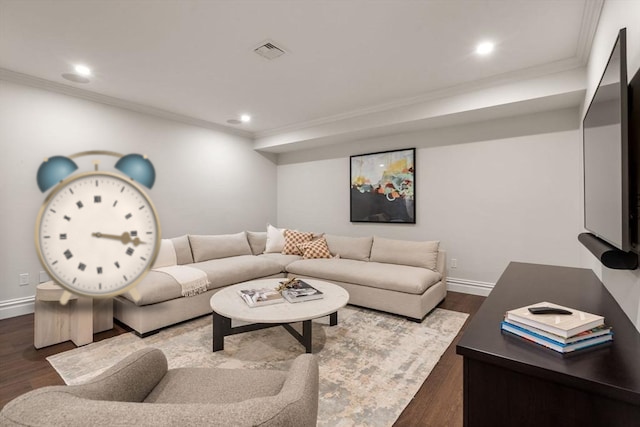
3:17
